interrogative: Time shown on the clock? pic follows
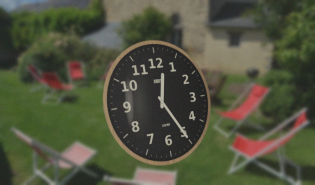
12:25
